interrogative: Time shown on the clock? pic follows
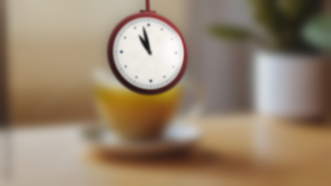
10:58
